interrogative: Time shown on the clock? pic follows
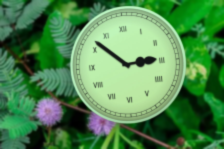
2:52
